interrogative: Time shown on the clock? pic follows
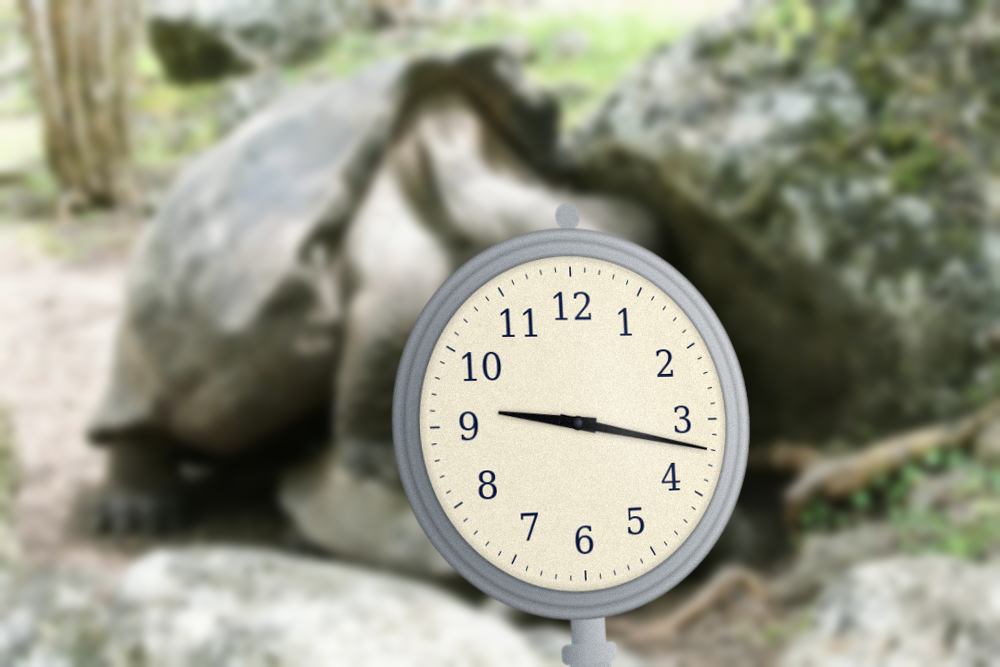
9:17
